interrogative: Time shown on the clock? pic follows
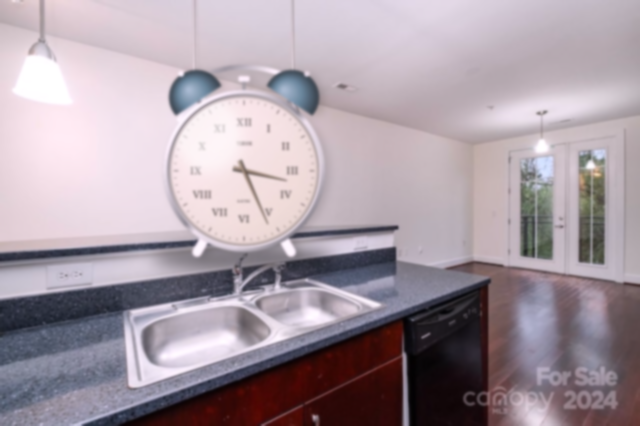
3:26
